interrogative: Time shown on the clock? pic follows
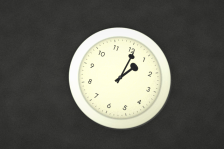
1:01
